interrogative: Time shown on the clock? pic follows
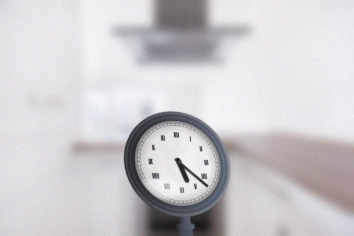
5:22
